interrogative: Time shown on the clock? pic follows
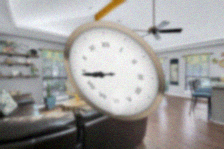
8:44
